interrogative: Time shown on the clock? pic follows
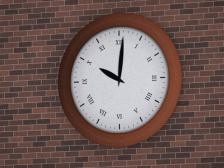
10:01
